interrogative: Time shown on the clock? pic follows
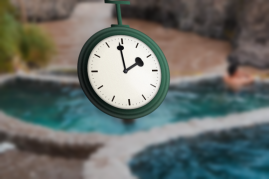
1:59
